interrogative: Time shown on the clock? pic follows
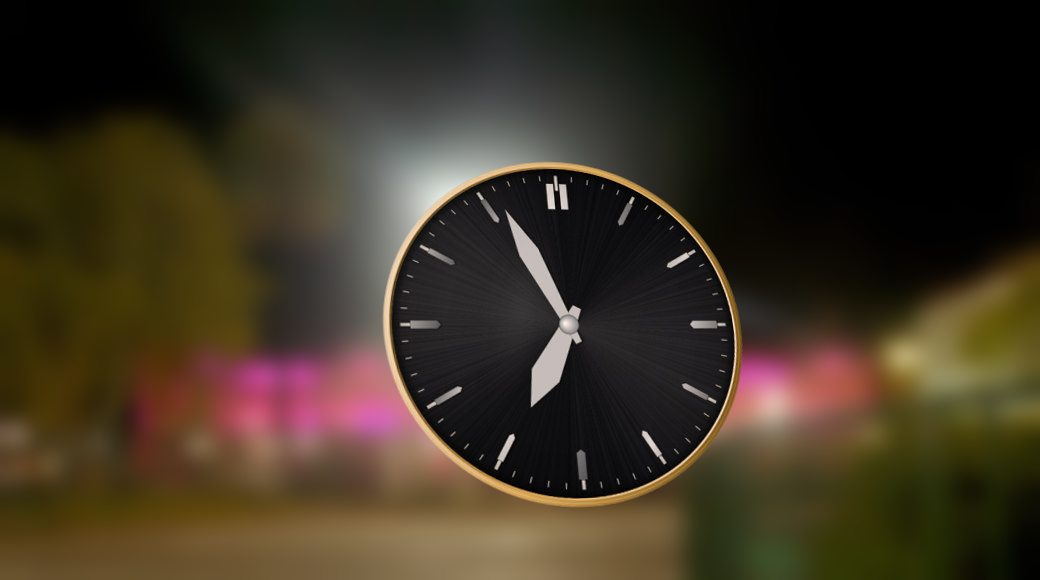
6:56
